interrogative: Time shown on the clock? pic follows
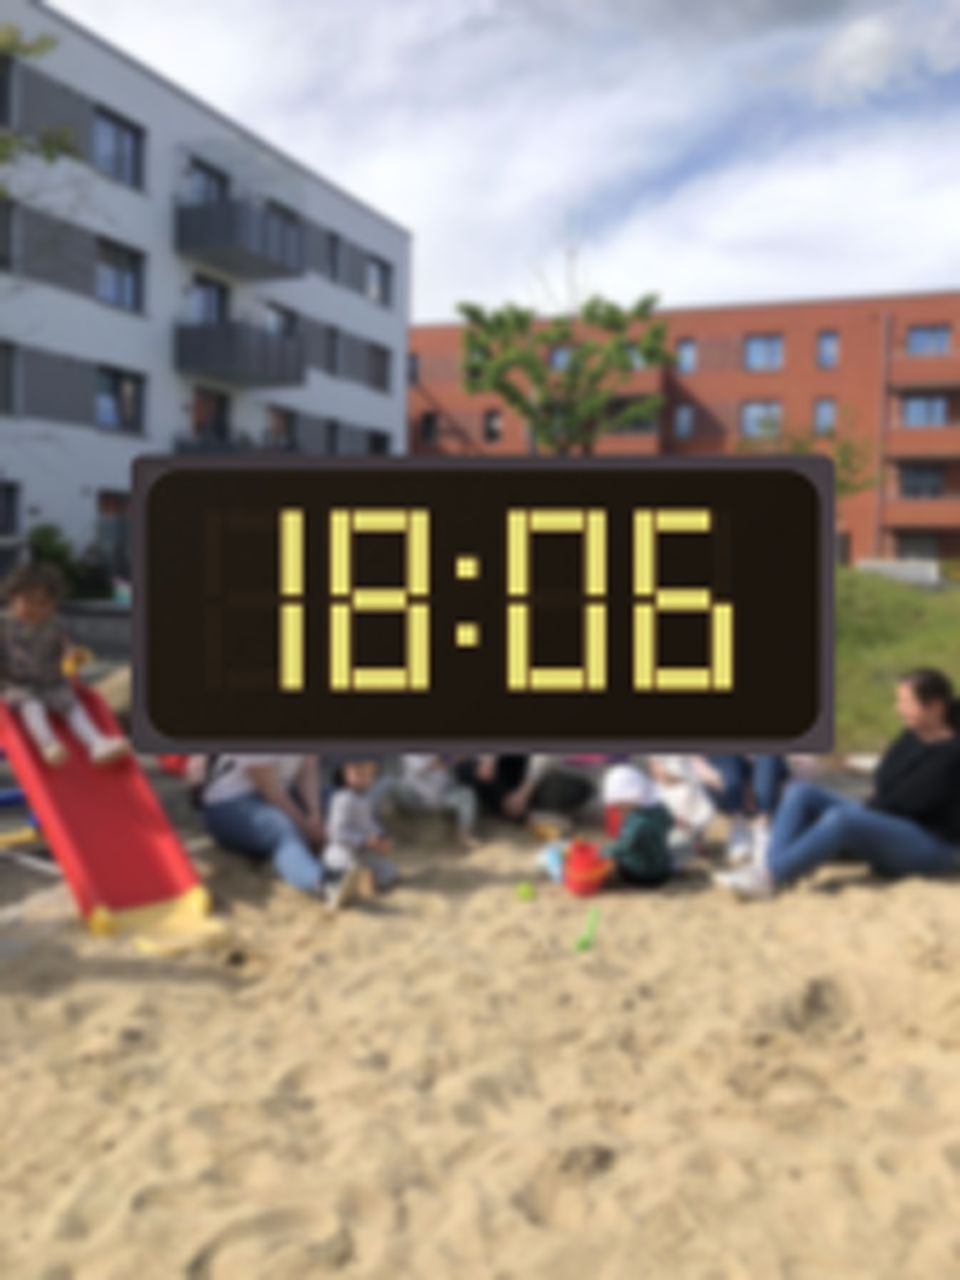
18:06
